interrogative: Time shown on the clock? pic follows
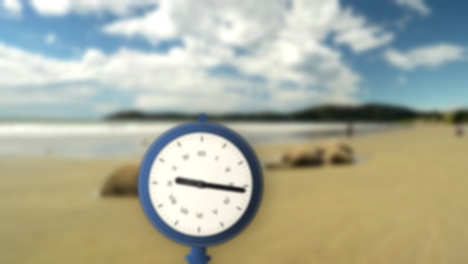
9:16
